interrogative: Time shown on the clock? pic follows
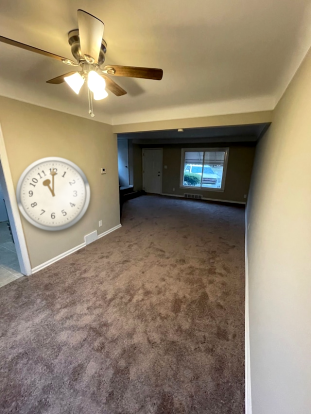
11:00
